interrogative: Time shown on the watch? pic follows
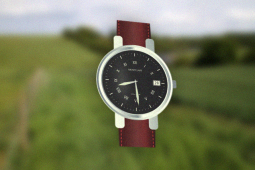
8:29
